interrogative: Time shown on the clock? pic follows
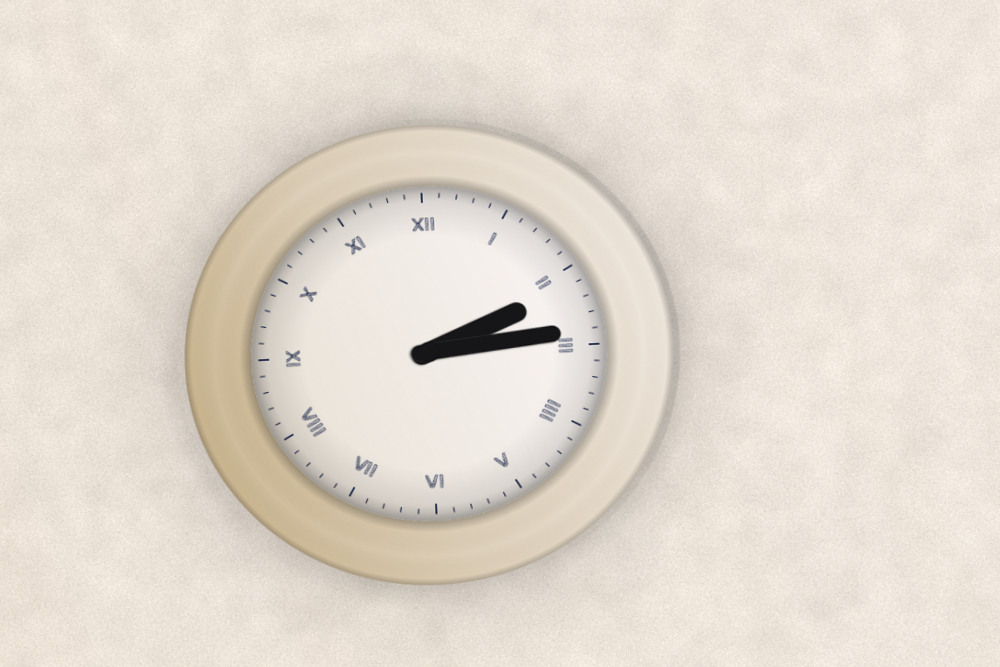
2:14
